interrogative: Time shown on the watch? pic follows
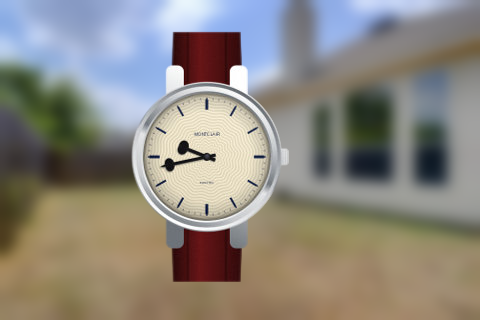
9:43
